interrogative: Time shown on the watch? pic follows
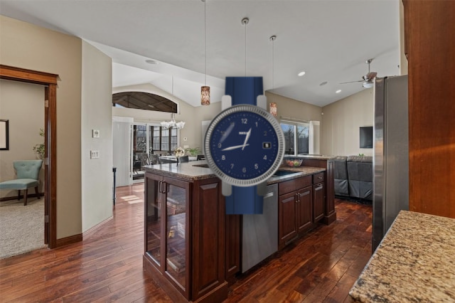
12:43
